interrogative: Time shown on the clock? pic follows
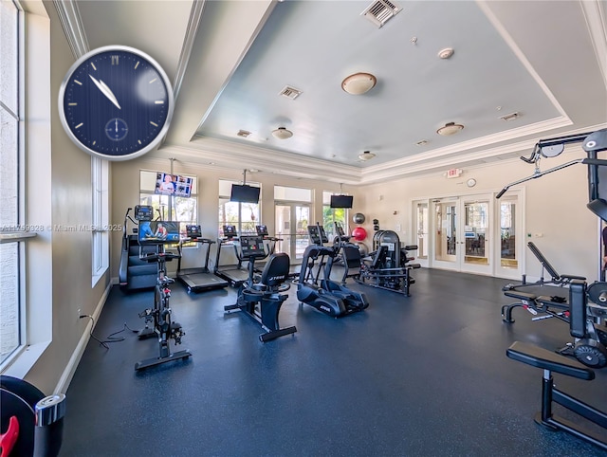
10:53
